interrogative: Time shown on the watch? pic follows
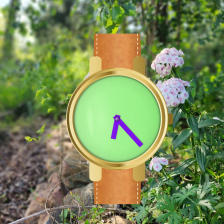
6:23
